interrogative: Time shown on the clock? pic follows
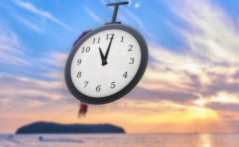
11:01
